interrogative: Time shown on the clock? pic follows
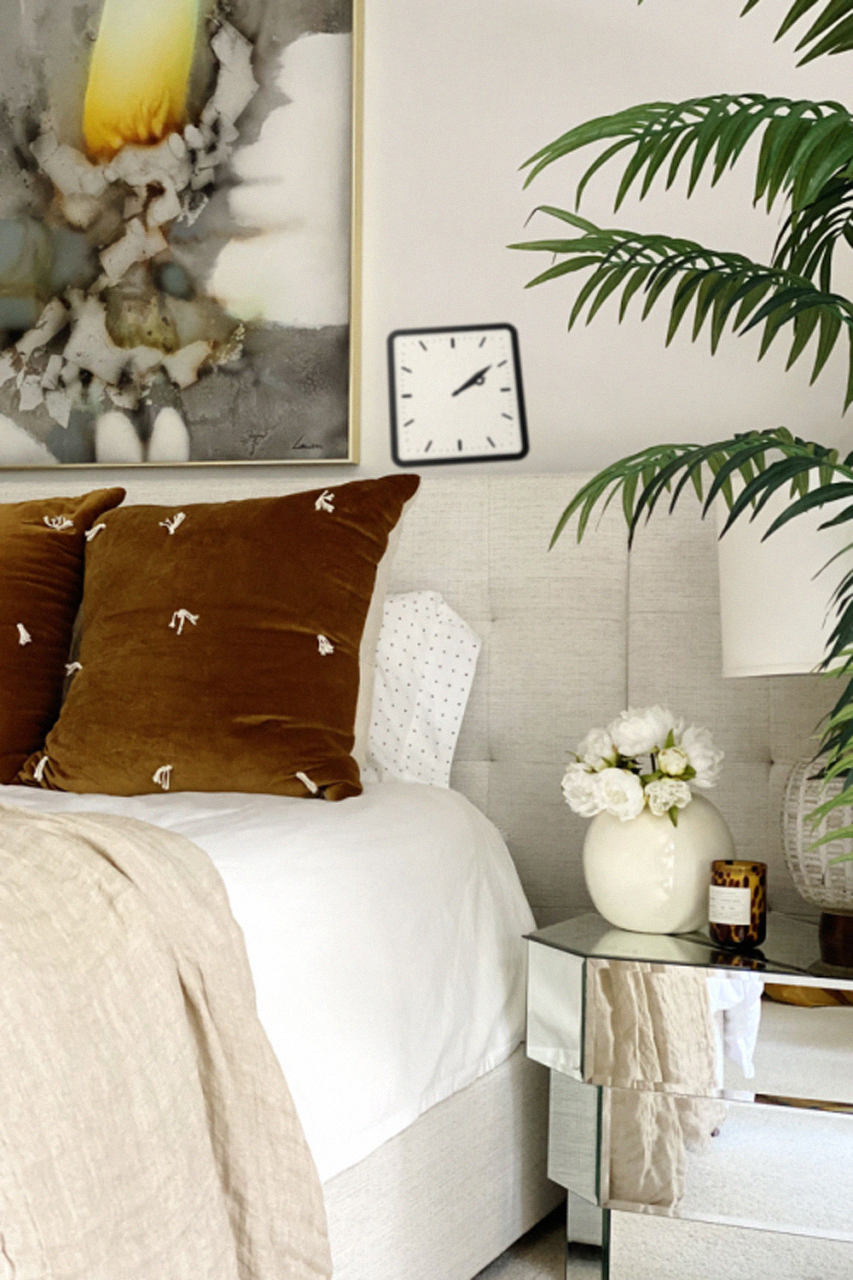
2:09
